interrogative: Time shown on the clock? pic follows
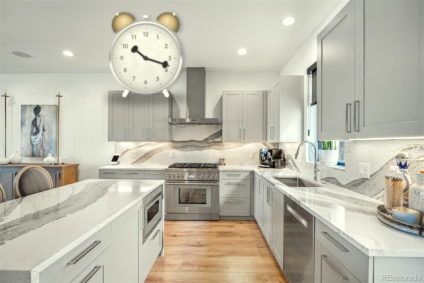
10:18
